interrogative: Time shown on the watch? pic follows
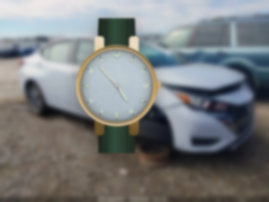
4:53
